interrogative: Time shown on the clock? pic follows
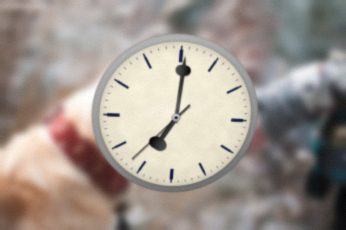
7:00:37
